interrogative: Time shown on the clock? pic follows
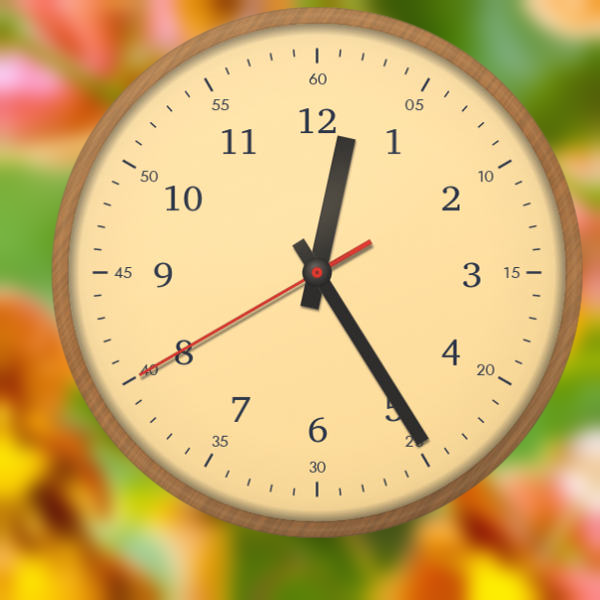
12:24:40
